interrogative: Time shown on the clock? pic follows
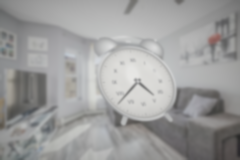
4:38
